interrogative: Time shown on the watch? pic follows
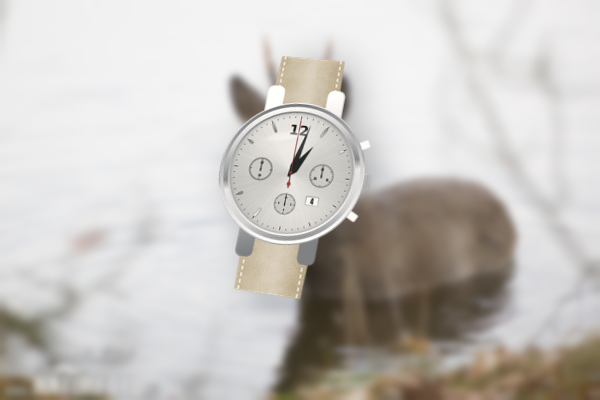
1:02
